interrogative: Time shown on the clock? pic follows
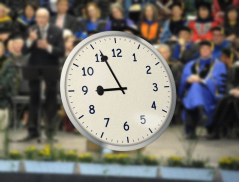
8:56
